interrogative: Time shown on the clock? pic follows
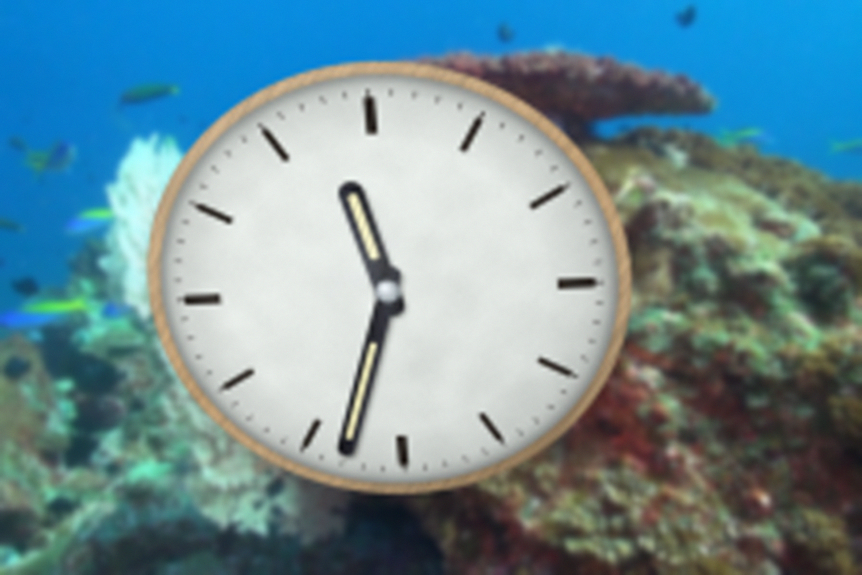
11:33
